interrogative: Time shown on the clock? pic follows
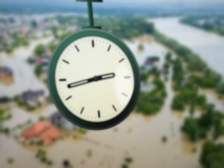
2:43
